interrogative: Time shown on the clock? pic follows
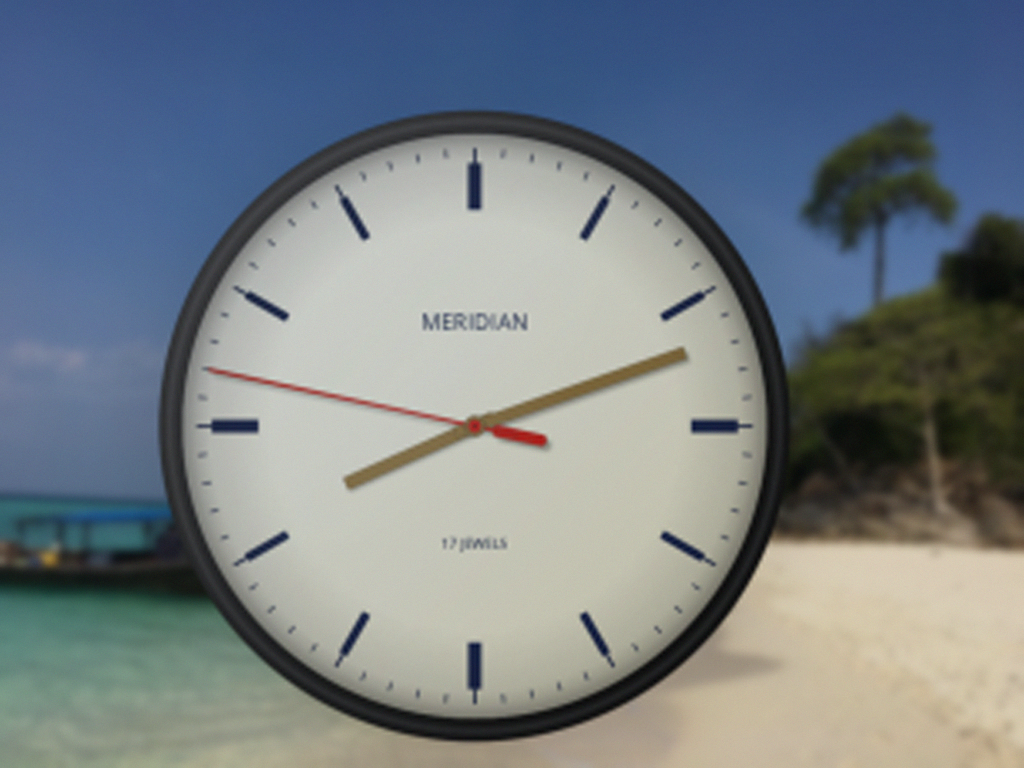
8:11:47
